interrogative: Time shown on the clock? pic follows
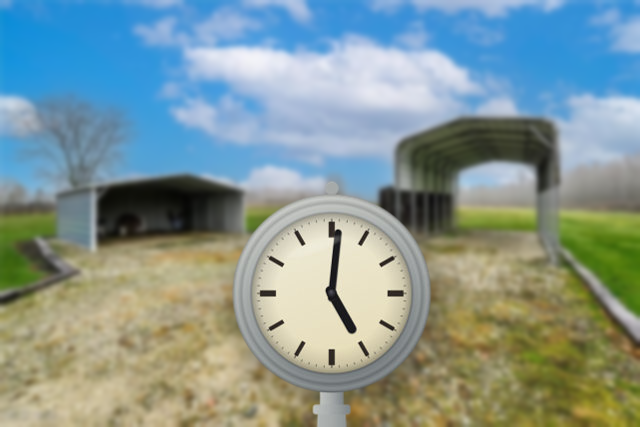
5:01
